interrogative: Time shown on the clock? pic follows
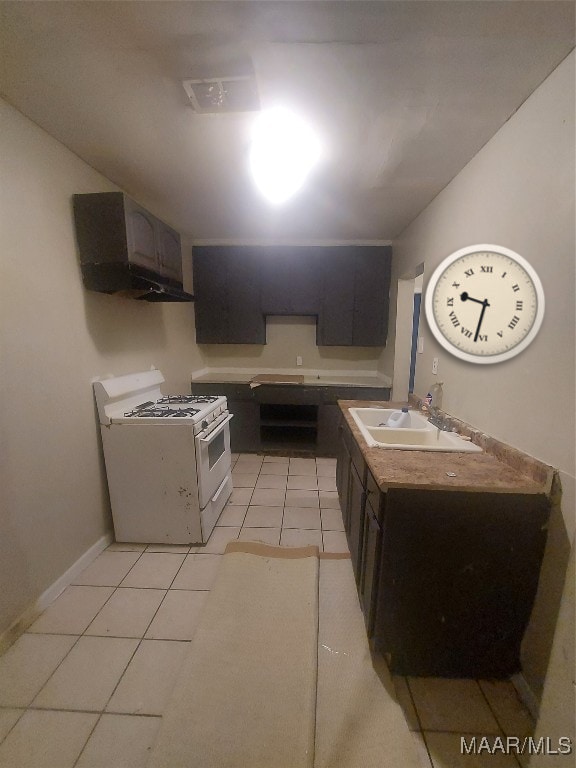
9:32
